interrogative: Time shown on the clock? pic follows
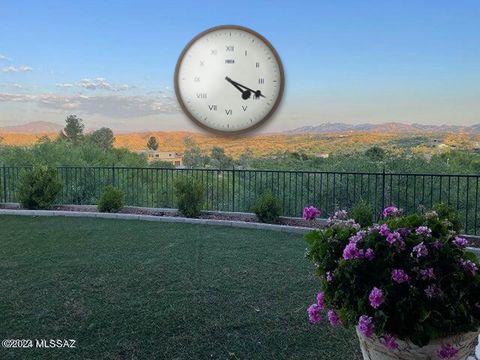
4:19
